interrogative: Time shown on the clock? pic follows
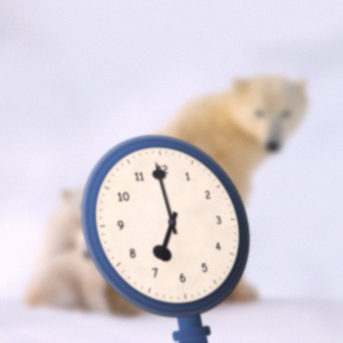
6:59
